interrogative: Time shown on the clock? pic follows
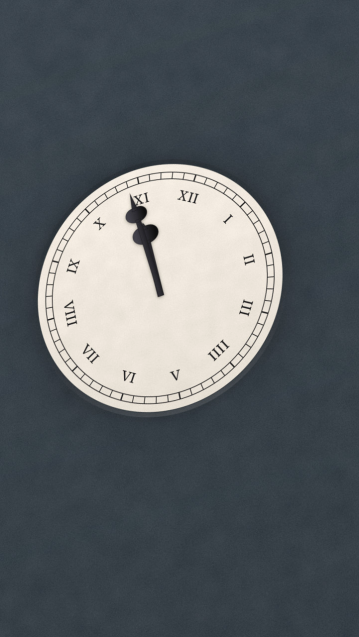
10:54
